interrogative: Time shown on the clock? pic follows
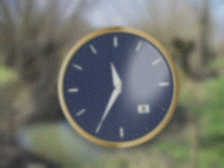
11:35
